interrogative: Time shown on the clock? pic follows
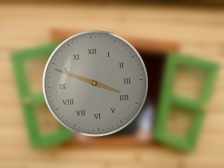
3:49
